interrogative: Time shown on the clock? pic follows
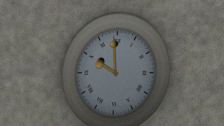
9:59
